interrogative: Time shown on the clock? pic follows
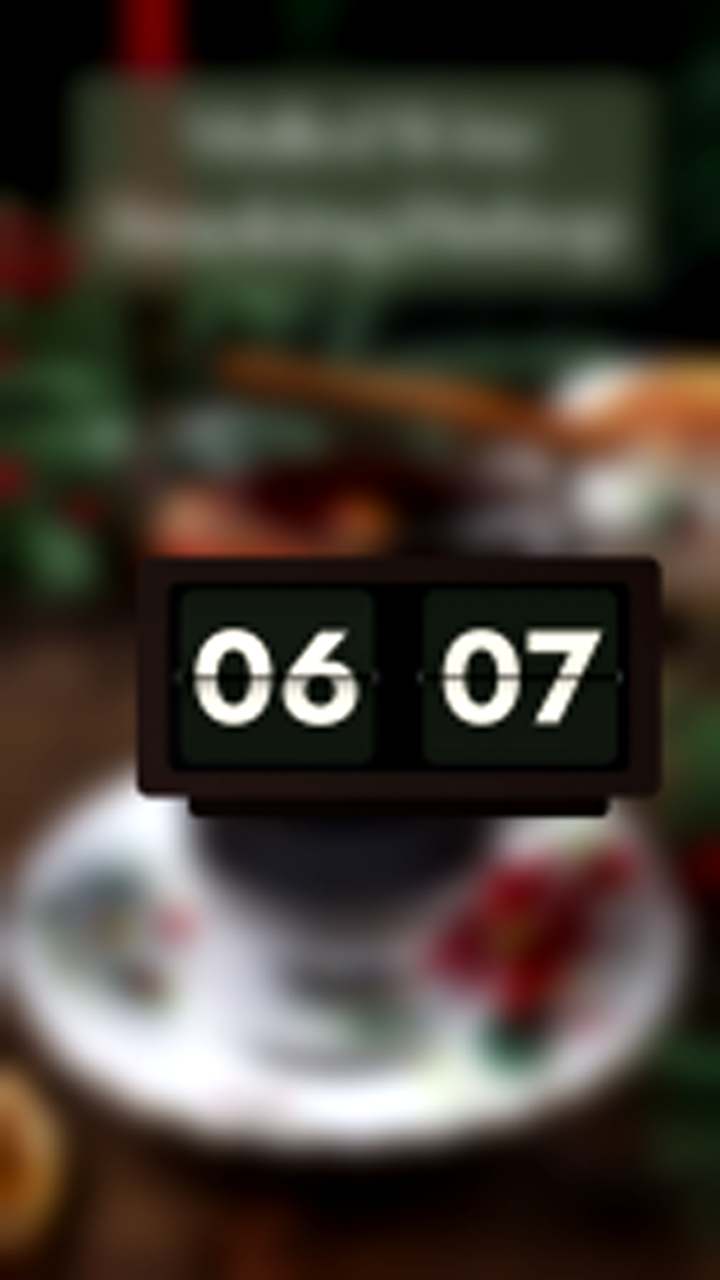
6:07
